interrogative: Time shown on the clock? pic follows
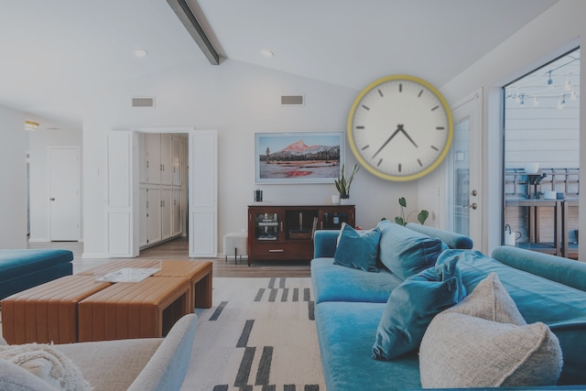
4:37
